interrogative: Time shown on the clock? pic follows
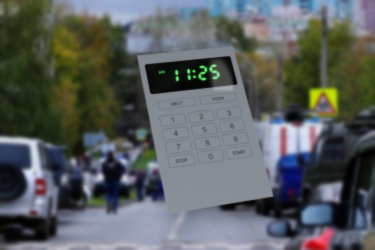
11:25
